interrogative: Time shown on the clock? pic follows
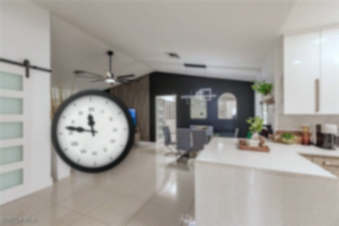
11:47
